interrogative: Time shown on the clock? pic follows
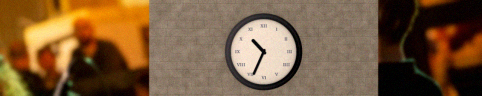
10:34
